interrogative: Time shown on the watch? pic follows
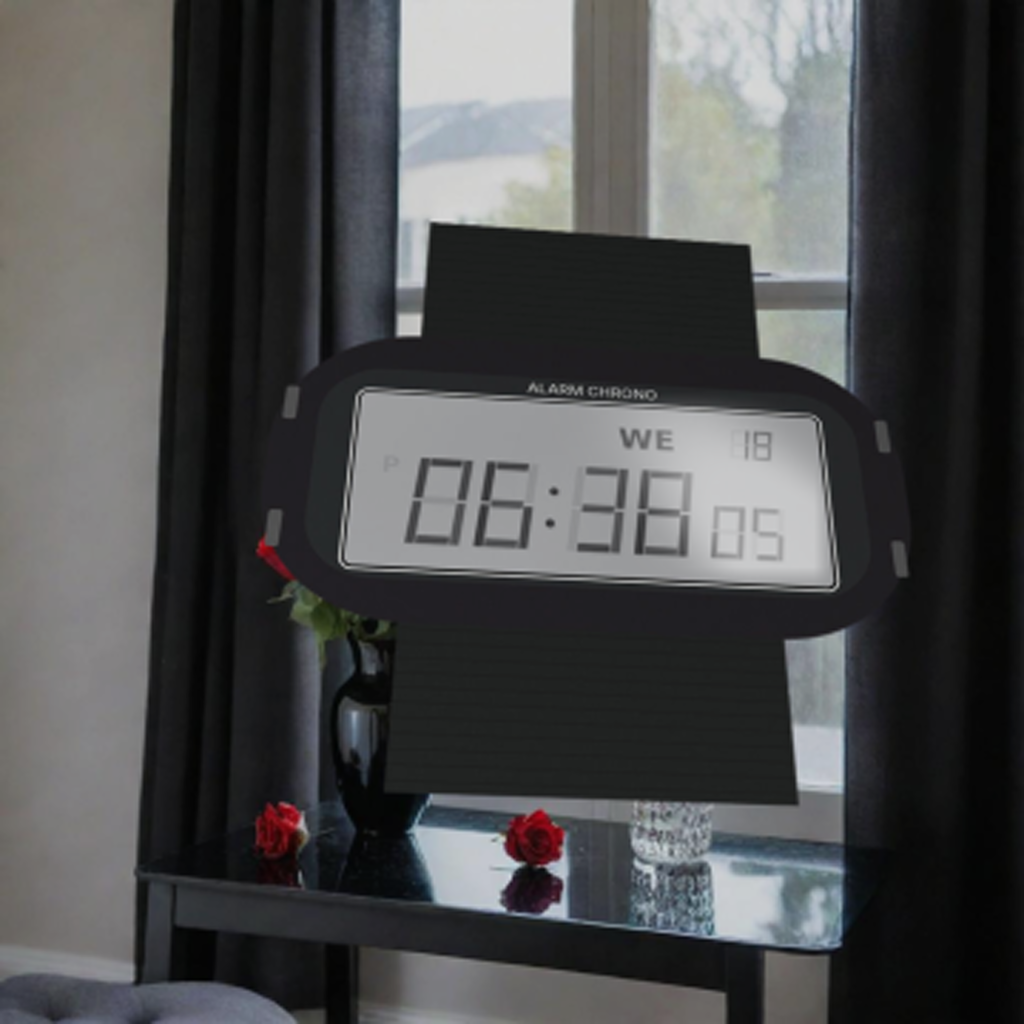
6:38:05
